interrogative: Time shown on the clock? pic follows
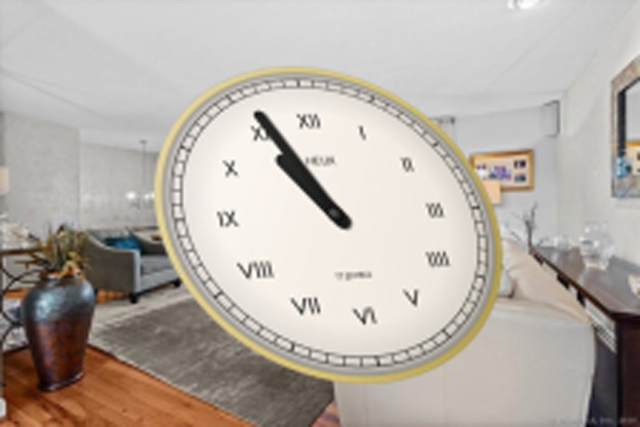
10:56
